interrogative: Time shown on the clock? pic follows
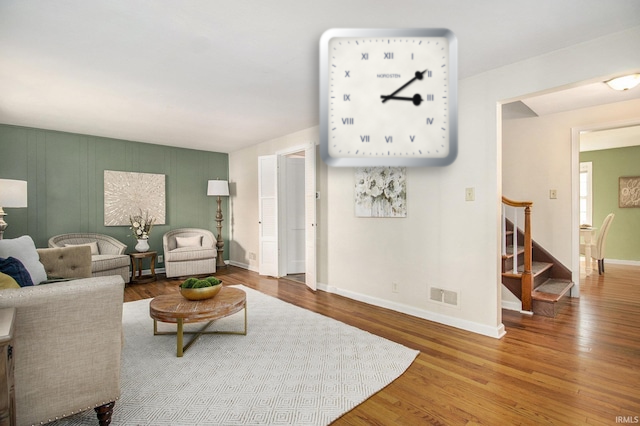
3:09
